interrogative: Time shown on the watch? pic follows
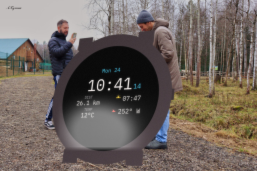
10:41
